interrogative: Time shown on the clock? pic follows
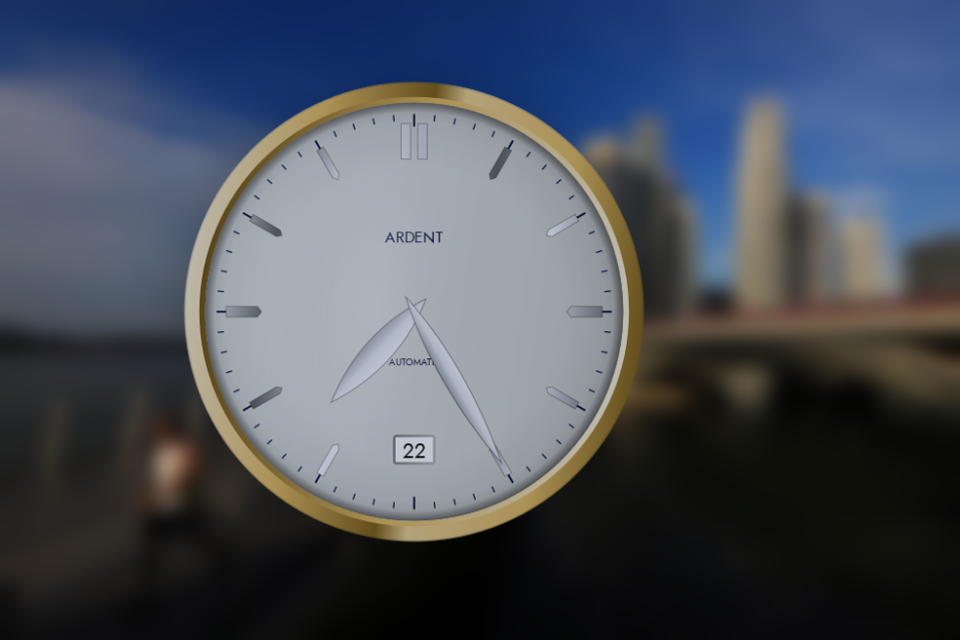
7:25
